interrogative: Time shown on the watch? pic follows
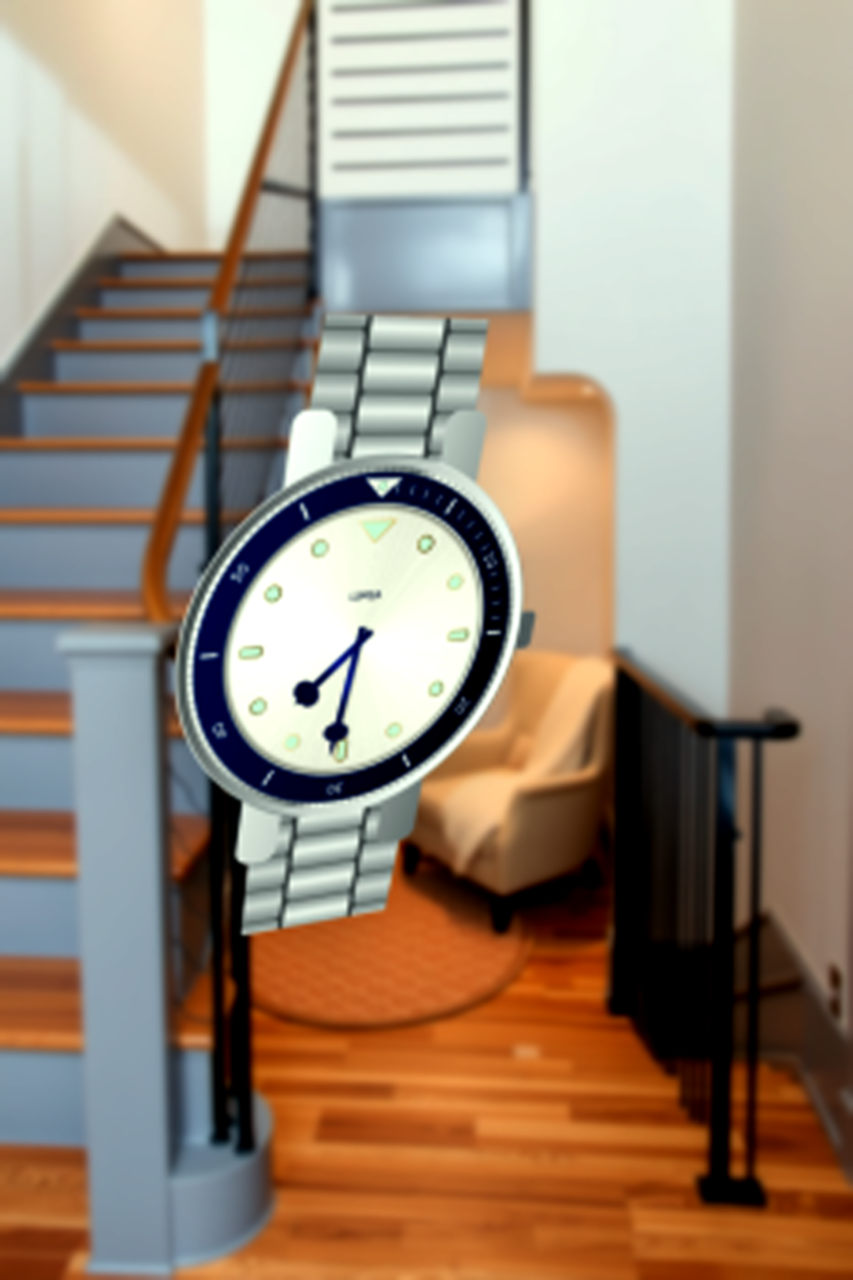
7:31
